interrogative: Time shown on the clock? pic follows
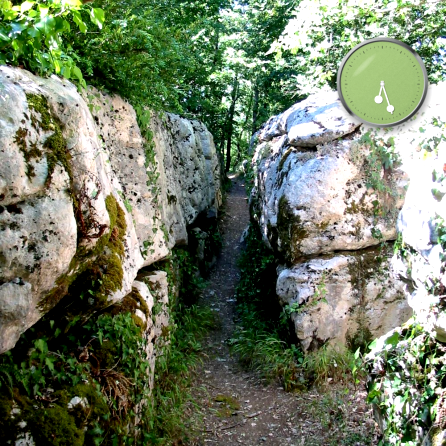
6:27
